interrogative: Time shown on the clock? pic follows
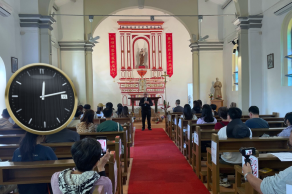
12:13
